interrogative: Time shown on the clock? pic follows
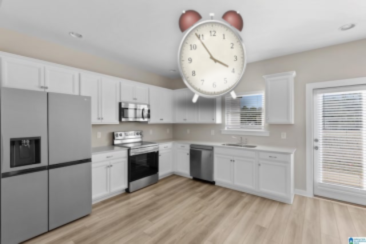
3:54
